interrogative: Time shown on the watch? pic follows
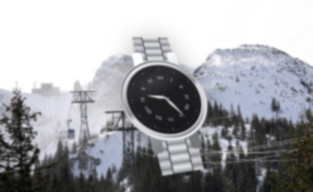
9:24
